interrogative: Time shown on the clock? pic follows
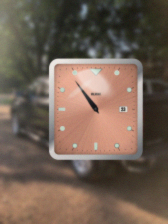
10:54
